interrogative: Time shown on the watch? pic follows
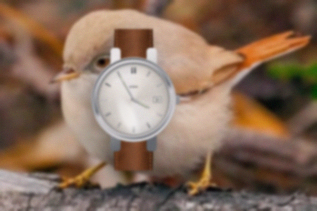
3:55
